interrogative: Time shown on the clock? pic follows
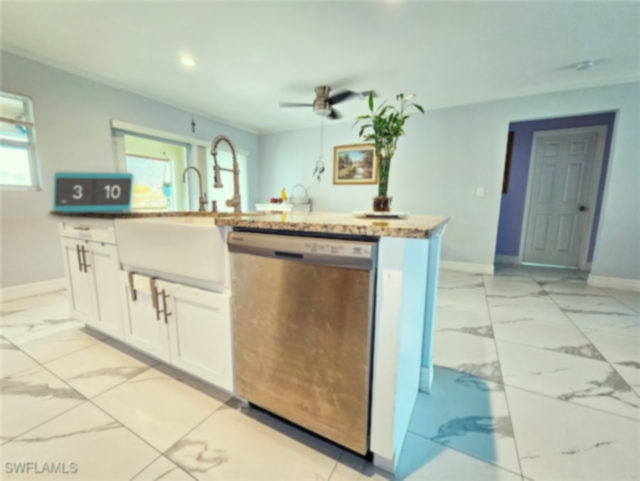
3:10
